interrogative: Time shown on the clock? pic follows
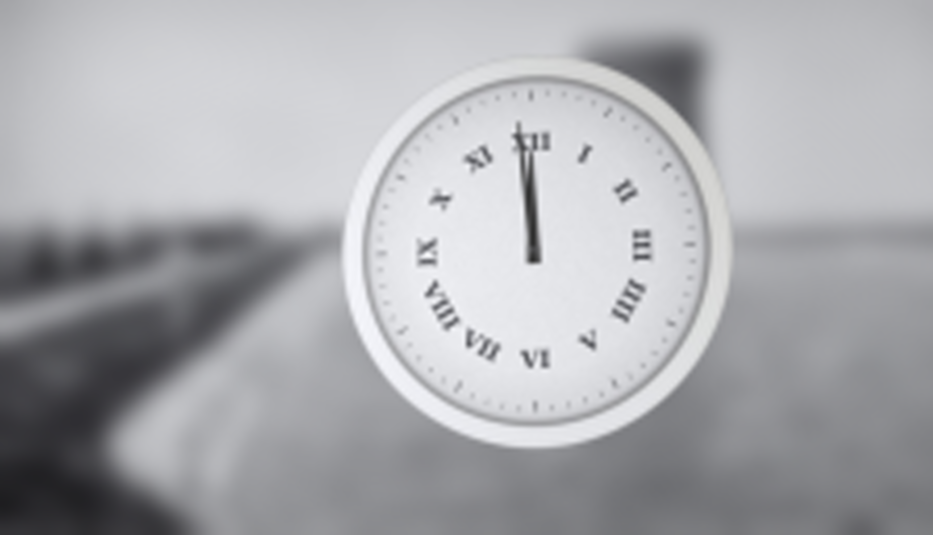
11:59
